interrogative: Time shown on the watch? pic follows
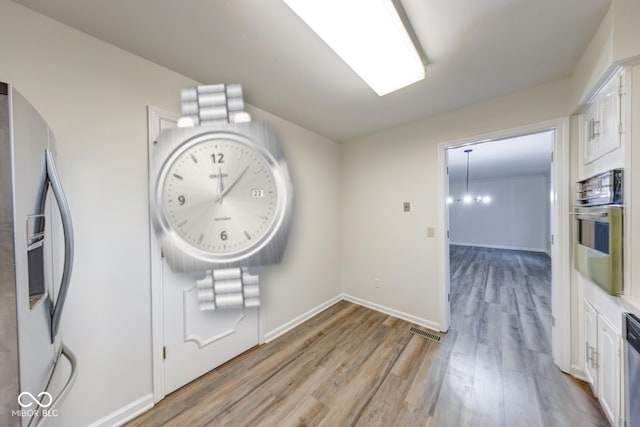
12:08
